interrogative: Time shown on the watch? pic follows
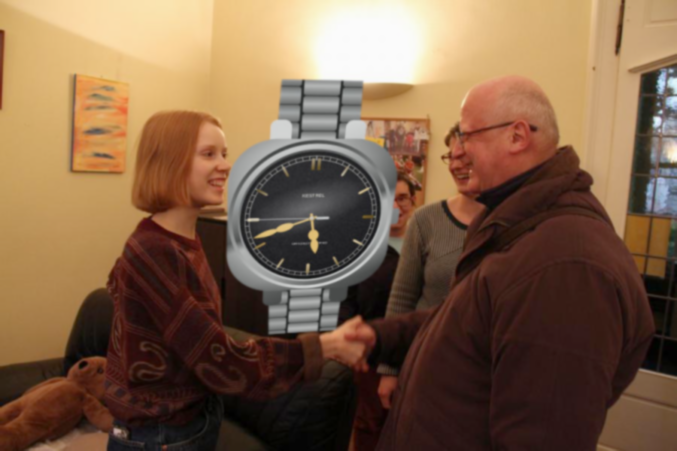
5:41:45
